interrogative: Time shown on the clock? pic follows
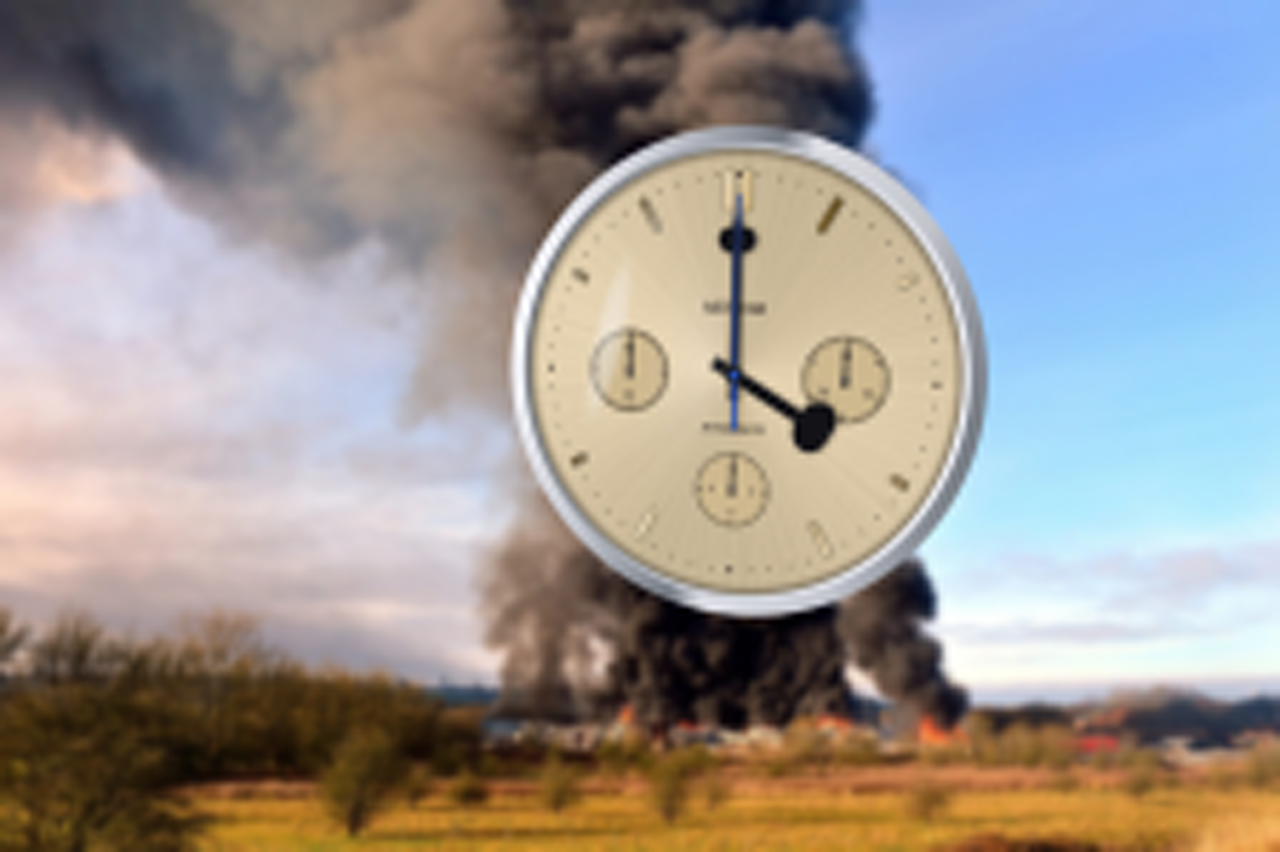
4:00
